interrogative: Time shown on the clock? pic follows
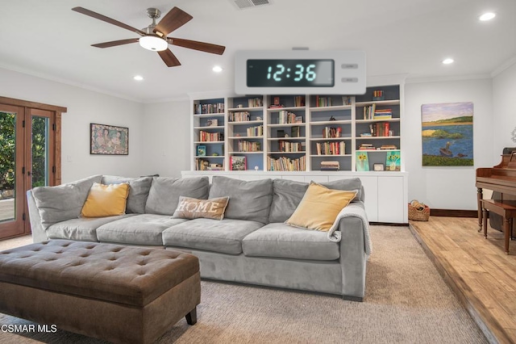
12:36
